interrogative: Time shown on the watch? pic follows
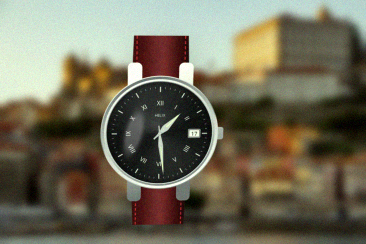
1:29
